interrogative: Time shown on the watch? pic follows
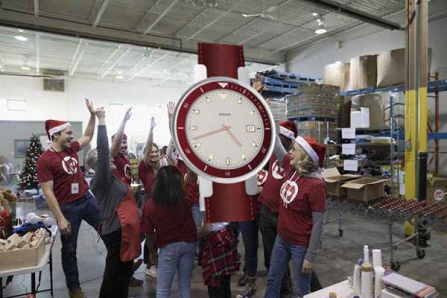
4:42
